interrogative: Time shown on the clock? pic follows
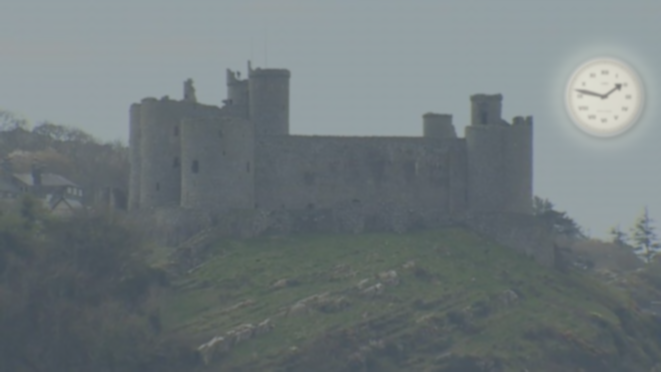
1:47
